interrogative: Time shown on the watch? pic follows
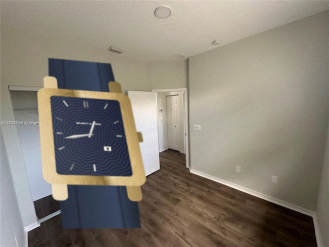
12:43
